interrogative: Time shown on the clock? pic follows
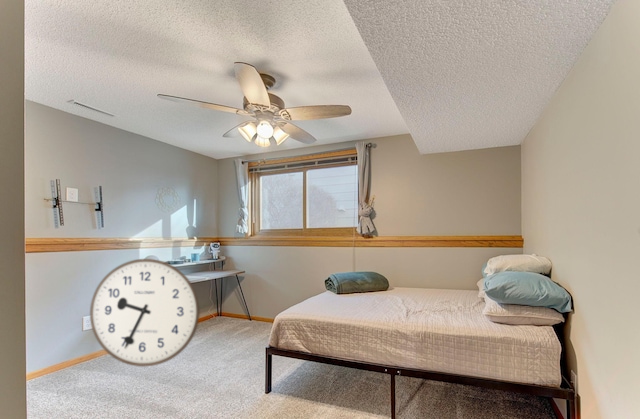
9:34
